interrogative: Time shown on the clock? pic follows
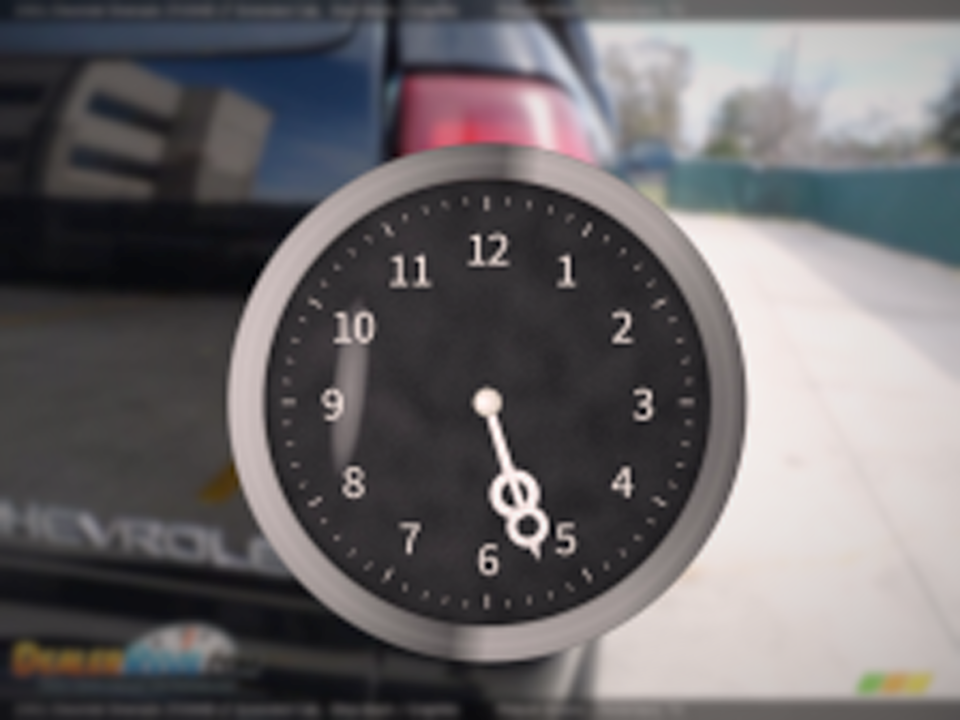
5:27
